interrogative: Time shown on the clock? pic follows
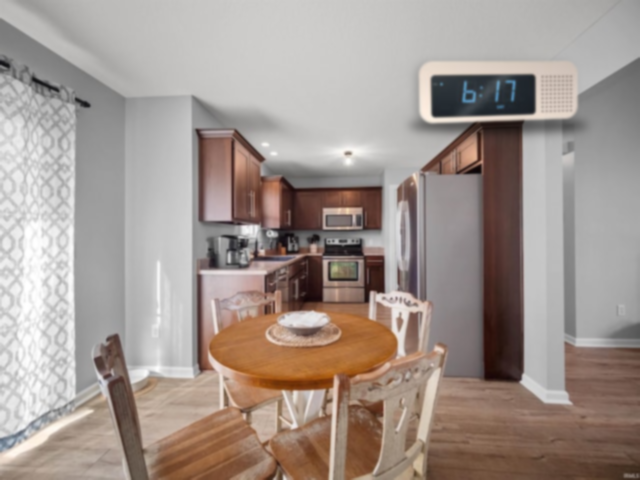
6:17
